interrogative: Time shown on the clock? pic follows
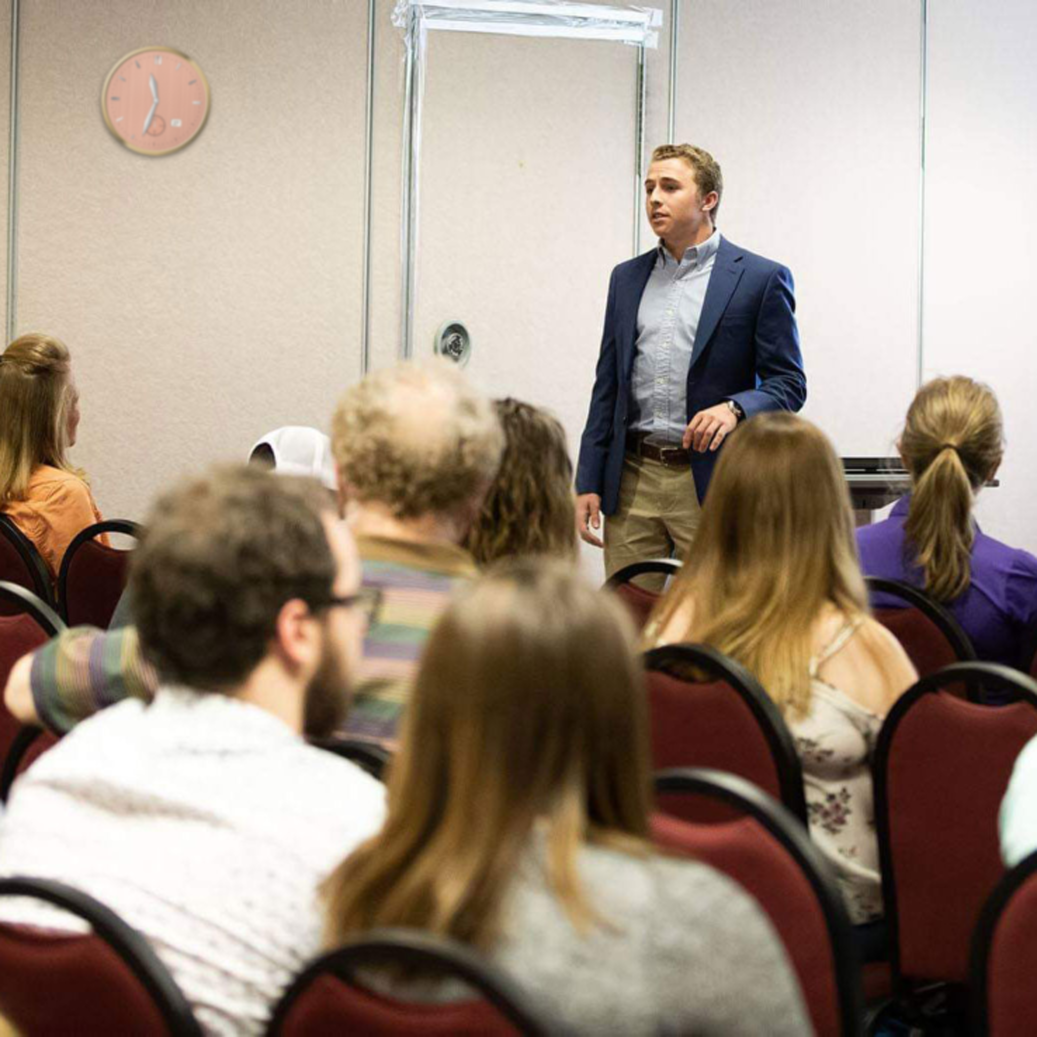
11:33
